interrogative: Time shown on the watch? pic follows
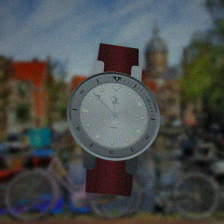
11:52
